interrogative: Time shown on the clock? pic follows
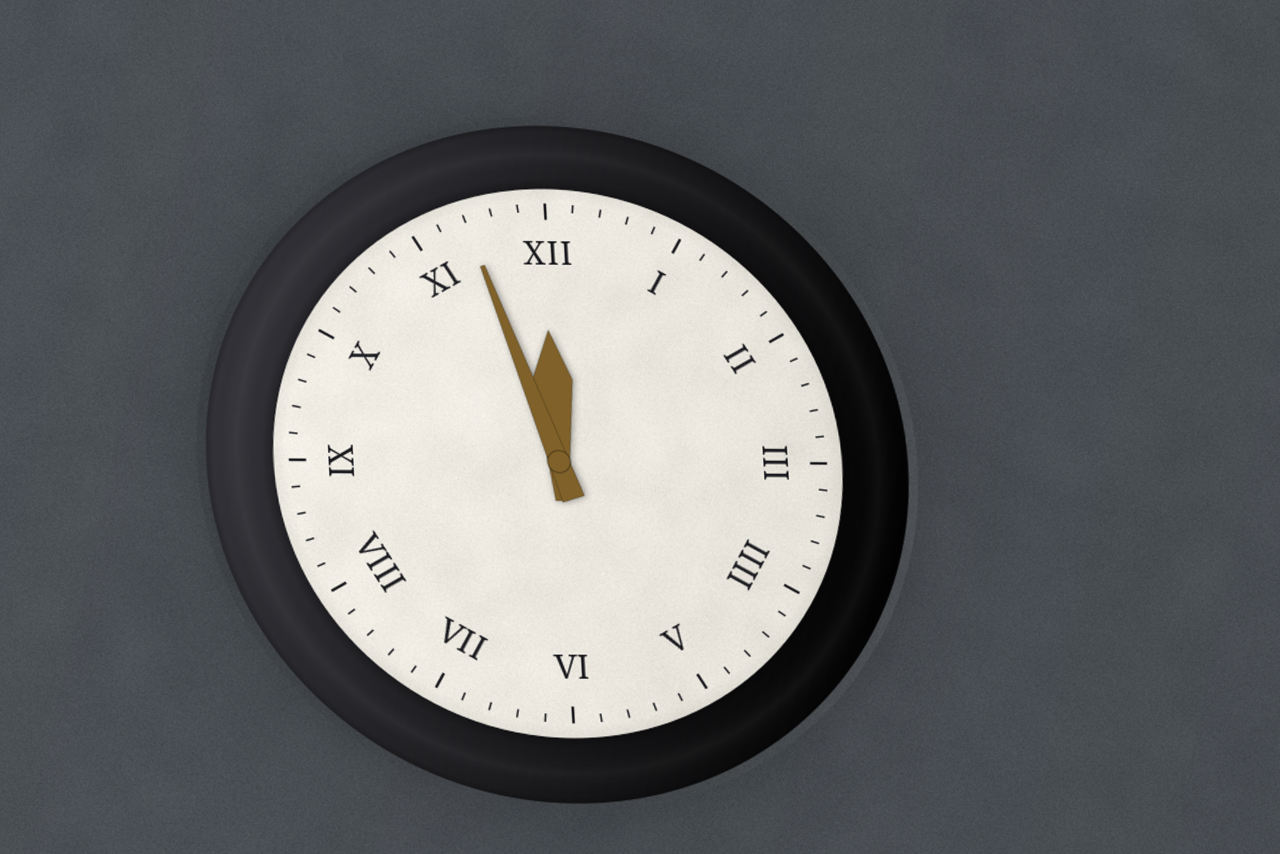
11:57
